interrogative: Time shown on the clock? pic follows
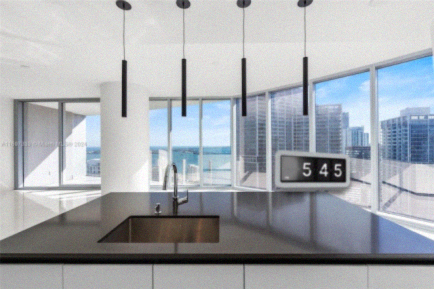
5:45
